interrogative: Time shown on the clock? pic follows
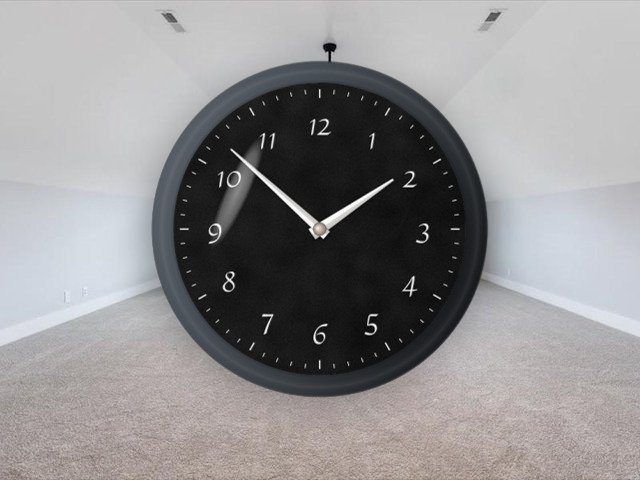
1:52
